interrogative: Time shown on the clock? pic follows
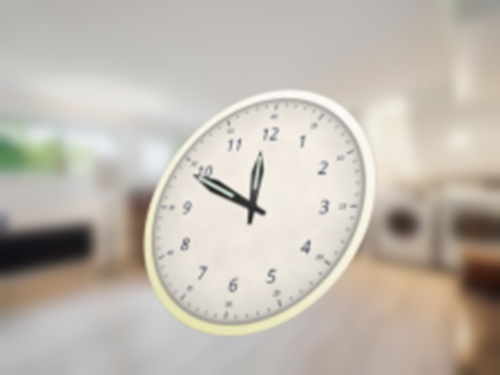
11:49
